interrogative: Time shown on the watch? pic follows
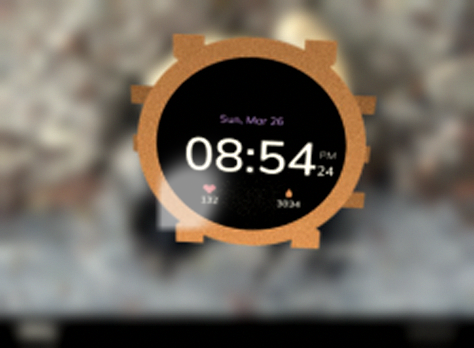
8:54
